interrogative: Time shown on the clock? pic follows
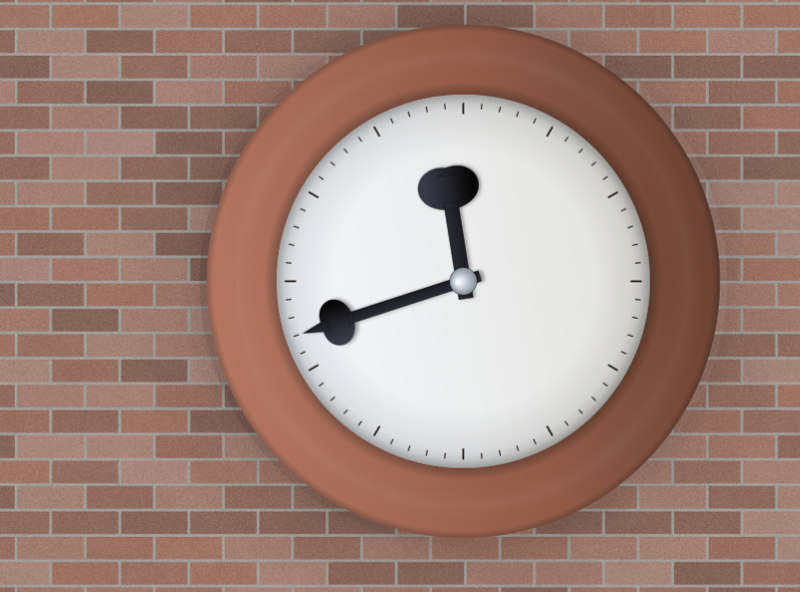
11:42
